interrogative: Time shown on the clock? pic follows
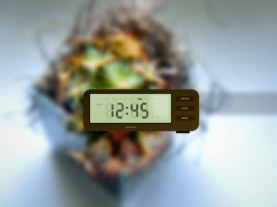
12:45
